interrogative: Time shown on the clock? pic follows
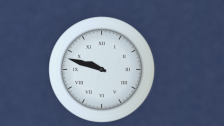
9:48
